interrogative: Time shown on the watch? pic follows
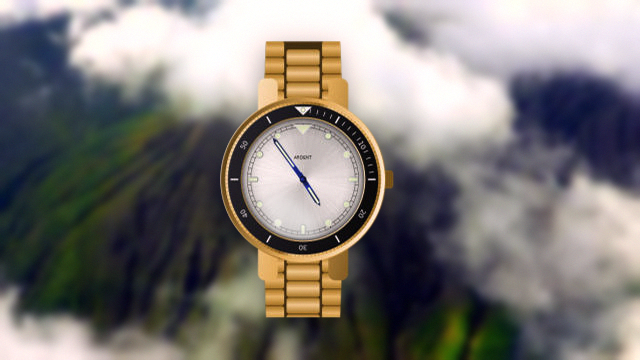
4:54
